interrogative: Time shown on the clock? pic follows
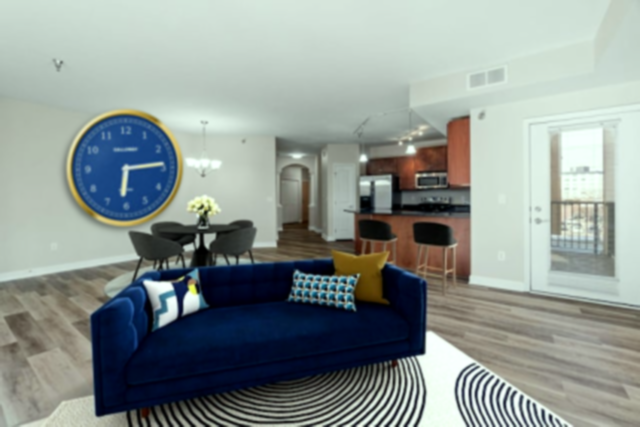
6:14
